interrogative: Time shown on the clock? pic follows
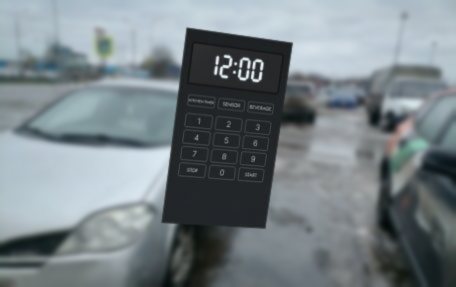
12:00
